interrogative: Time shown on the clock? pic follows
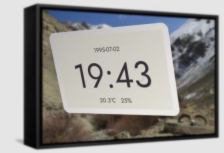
19:43
